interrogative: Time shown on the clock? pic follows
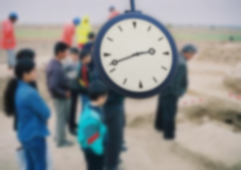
2:42
